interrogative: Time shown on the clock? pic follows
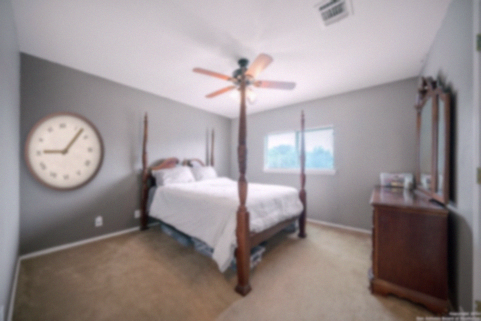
9:07
